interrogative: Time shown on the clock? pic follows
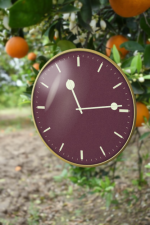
11:14
